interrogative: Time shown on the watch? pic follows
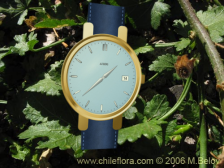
1:38
